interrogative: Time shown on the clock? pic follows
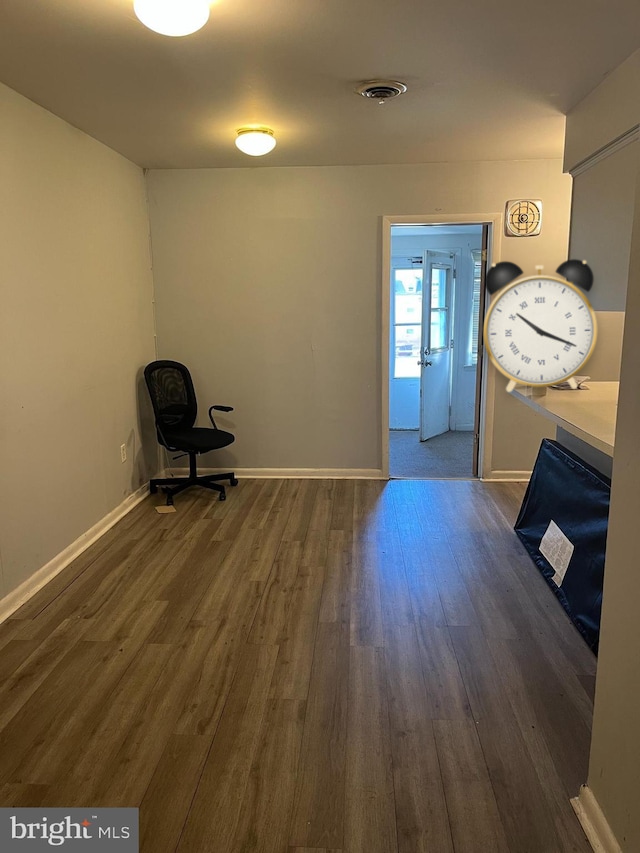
10:19
